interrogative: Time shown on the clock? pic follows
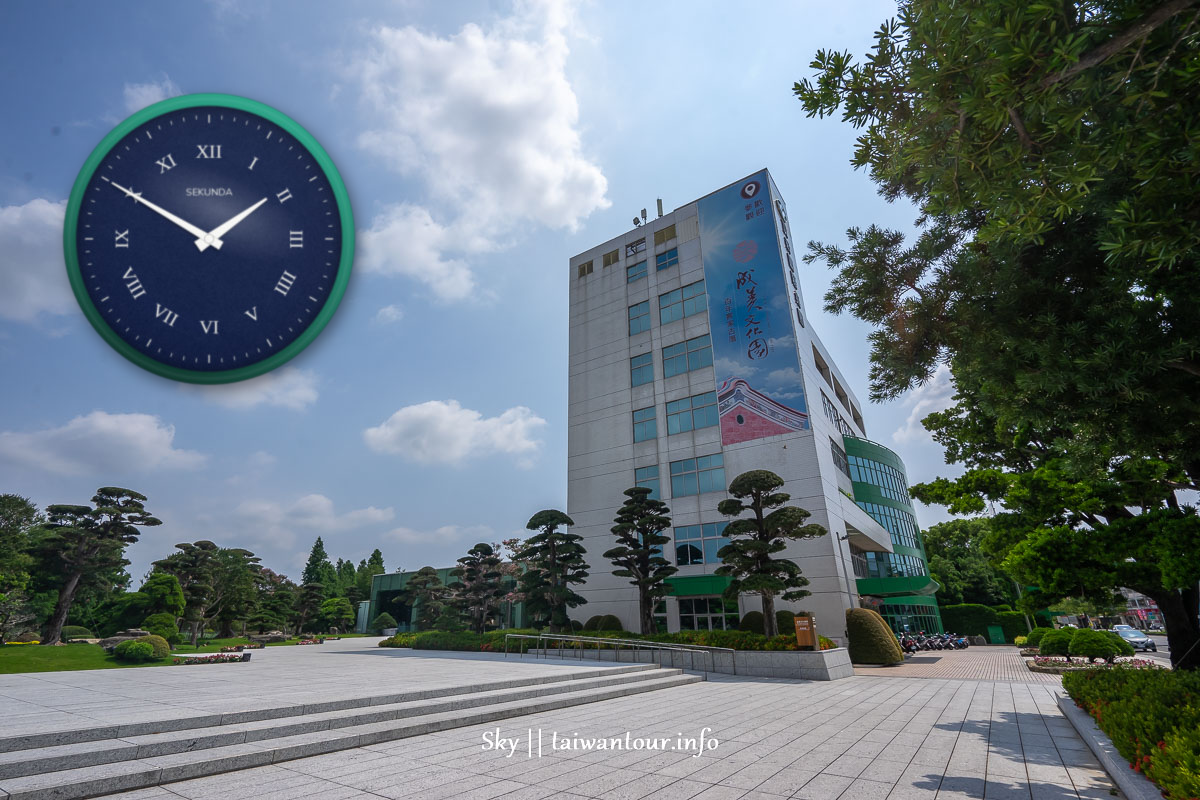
1:50
